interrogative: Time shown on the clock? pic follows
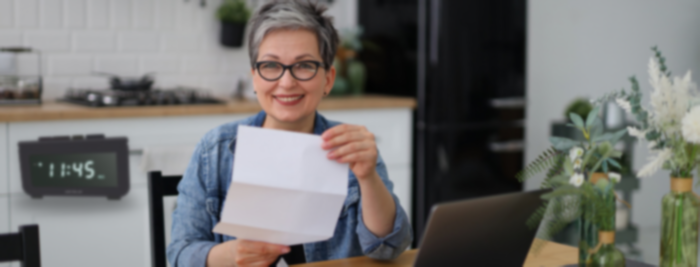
11:45
